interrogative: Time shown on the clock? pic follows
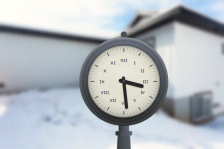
3:29
